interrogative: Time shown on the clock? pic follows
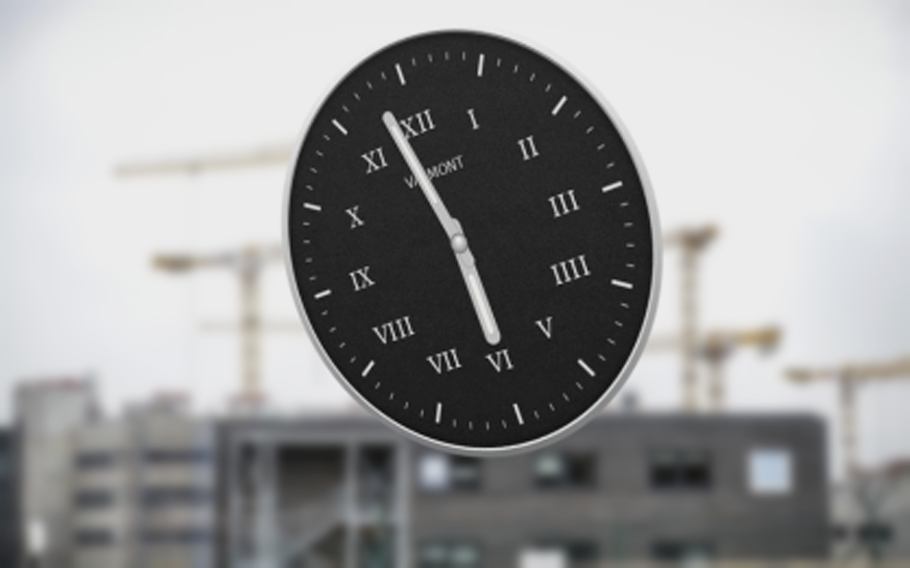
5:58
